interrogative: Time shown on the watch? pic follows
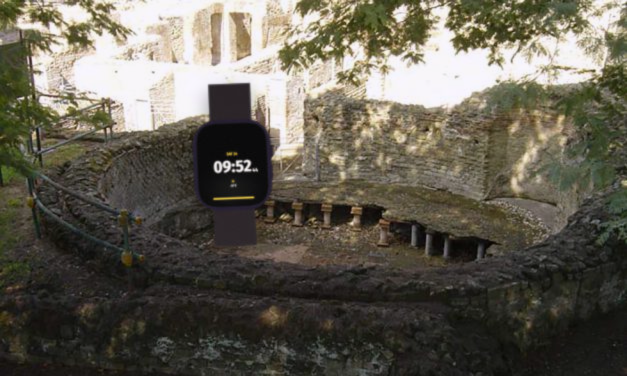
9:52
